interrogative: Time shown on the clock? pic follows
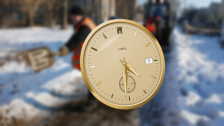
4:31
